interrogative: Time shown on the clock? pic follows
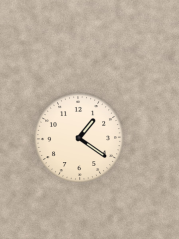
1:21
